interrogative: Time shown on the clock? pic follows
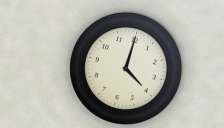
4:00
